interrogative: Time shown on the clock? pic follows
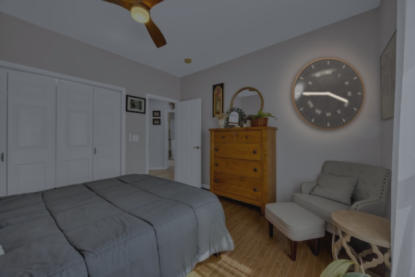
3:45
